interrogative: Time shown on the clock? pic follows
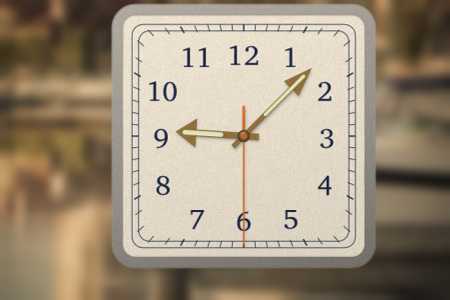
9:07:30
